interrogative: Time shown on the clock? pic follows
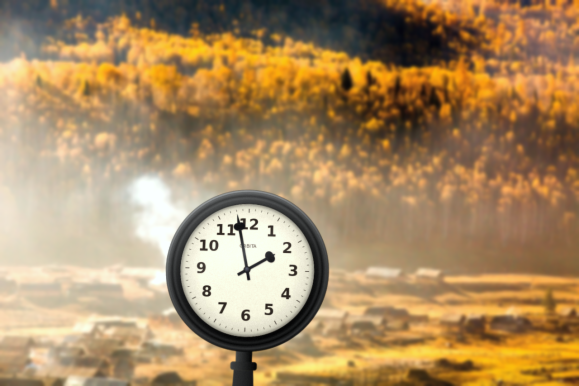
1:58
